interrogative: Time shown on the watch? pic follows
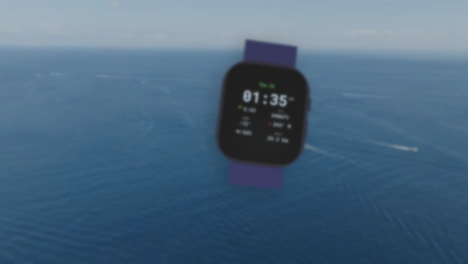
1:35
